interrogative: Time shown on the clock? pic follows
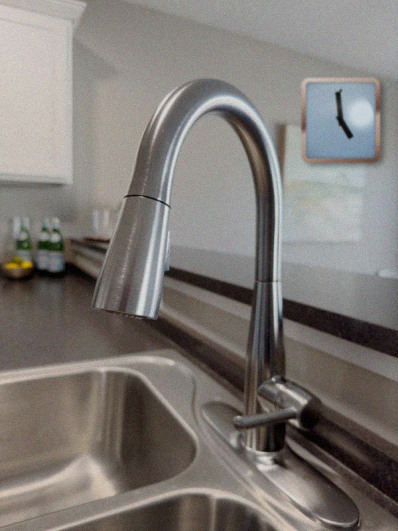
4:59
